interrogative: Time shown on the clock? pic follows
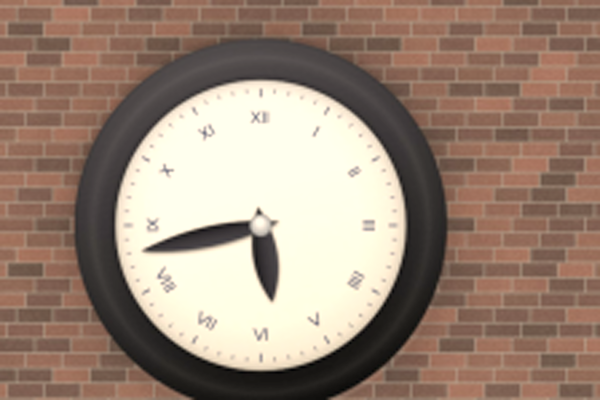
5:43
